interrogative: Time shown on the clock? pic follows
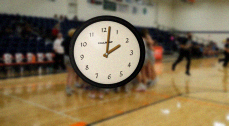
2:02
